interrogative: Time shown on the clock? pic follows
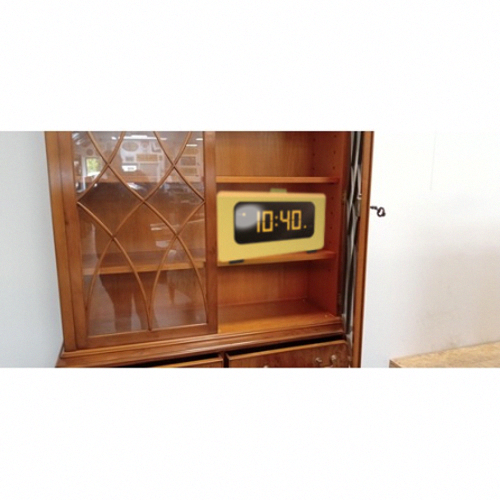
10:40
